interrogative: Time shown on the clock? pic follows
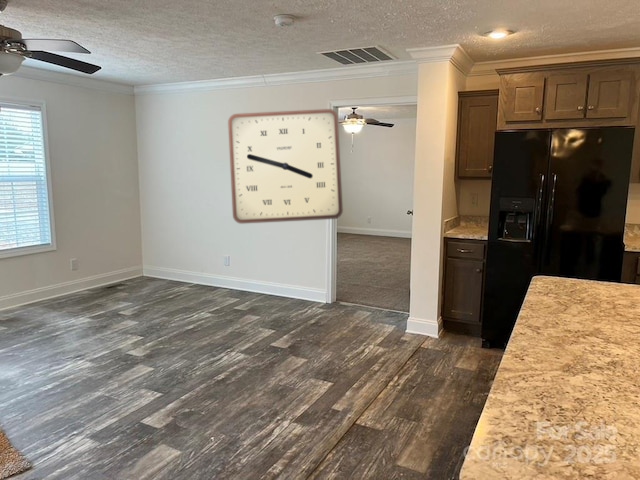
3:48
